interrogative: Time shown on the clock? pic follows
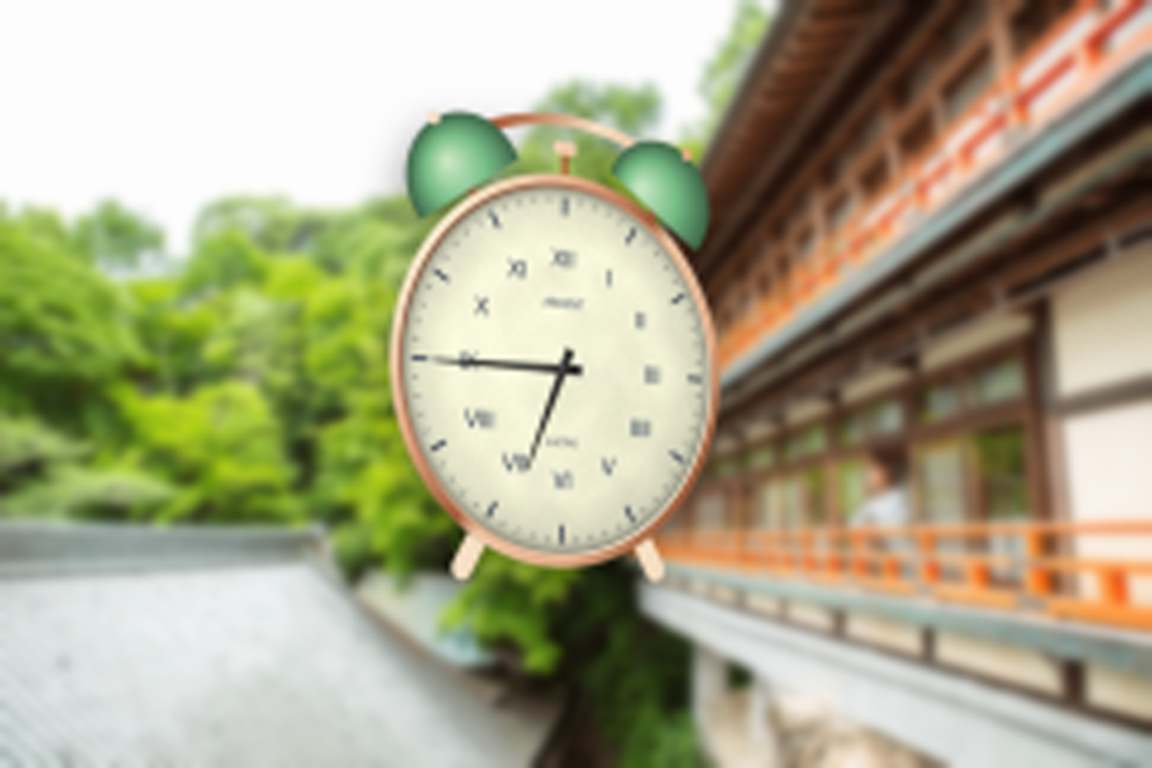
6:45
